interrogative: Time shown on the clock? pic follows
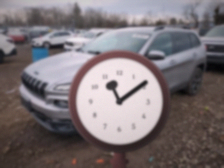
11:09
